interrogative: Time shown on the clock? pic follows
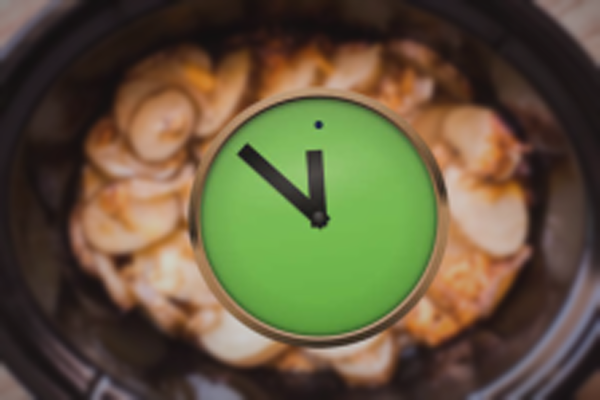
11:52
